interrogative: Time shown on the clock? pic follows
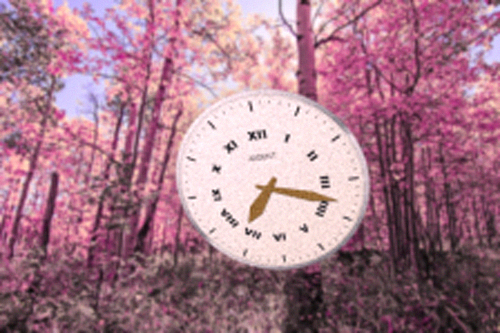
7:18
